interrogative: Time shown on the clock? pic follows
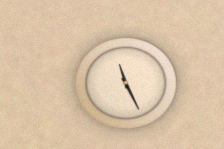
11:26
